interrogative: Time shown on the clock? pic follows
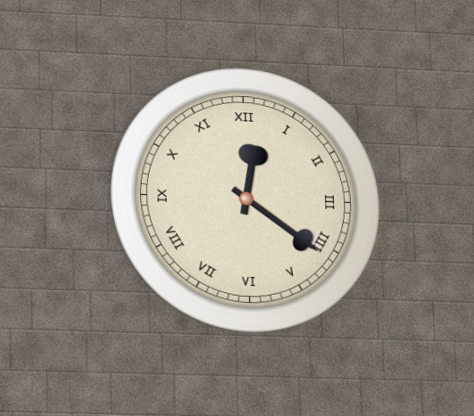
12:21
